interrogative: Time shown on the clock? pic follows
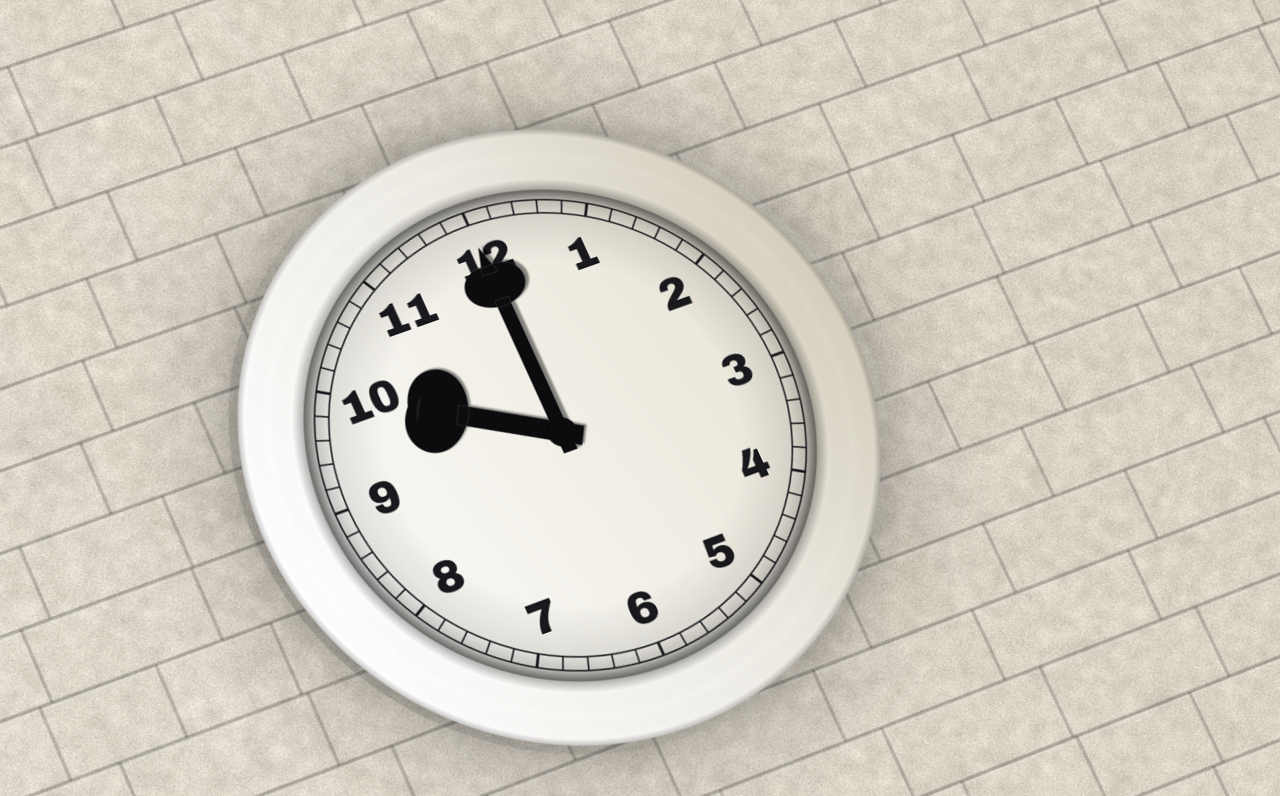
10:00
